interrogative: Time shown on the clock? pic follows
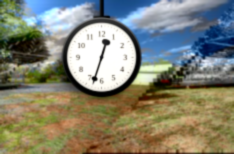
12:33
